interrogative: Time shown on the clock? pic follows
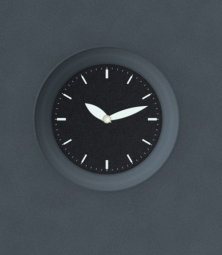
10:12
